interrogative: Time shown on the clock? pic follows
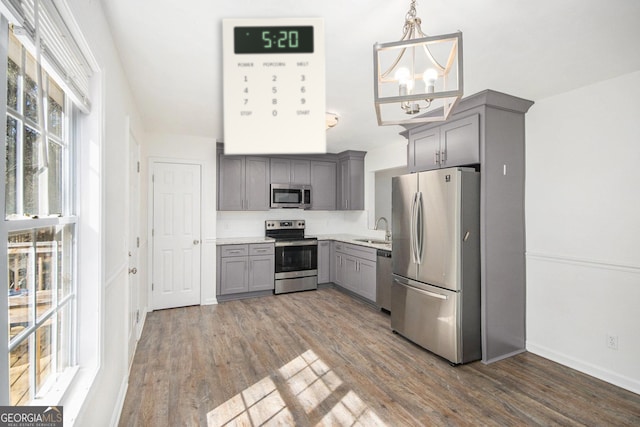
5:20
